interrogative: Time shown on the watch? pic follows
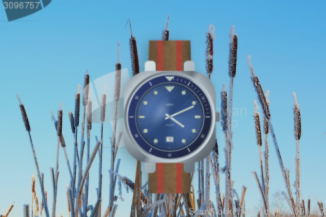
4:11
